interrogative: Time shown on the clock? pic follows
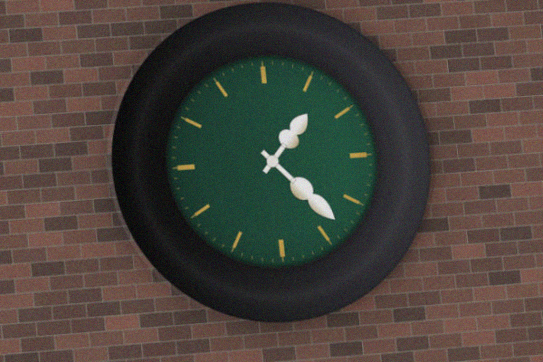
1:23
